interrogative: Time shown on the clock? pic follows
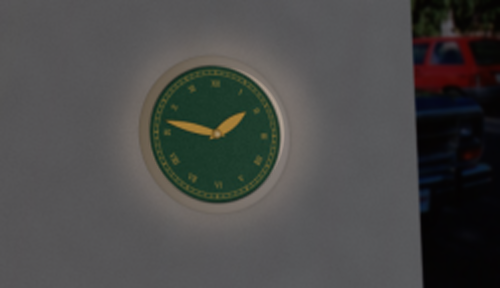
1:47
